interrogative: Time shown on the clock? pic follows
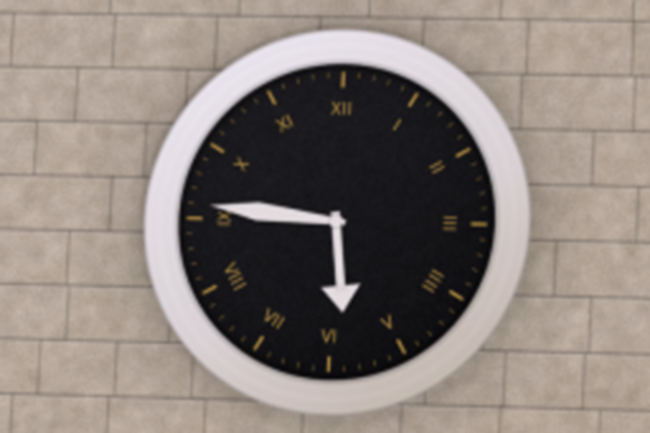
5:46
